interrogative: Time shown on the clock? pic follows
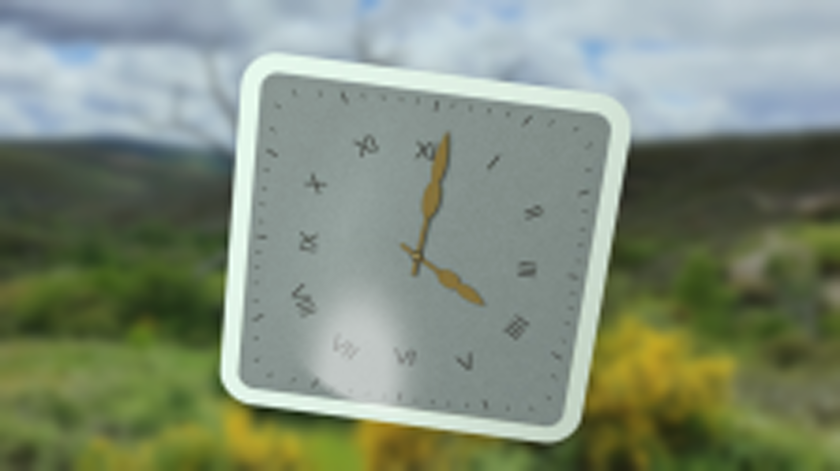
4:01
